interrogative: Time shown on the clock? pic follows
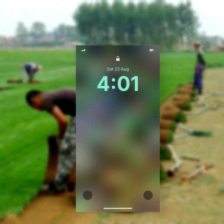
4:01
